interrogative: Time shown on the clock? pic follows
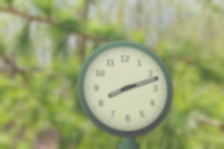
8:12
